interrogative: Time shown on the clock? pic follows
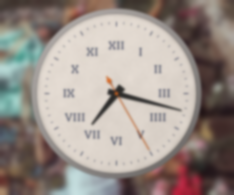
7:17:25
